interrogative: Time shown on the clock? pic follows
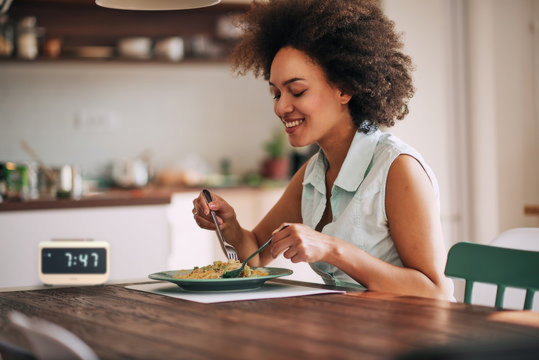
7:47
